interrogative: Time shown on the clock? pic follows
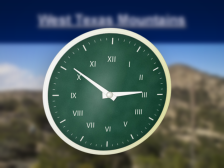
2:51
